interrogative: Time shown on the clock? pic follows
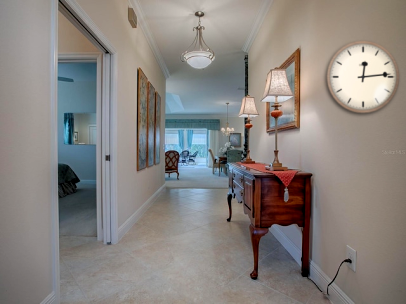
12:14
